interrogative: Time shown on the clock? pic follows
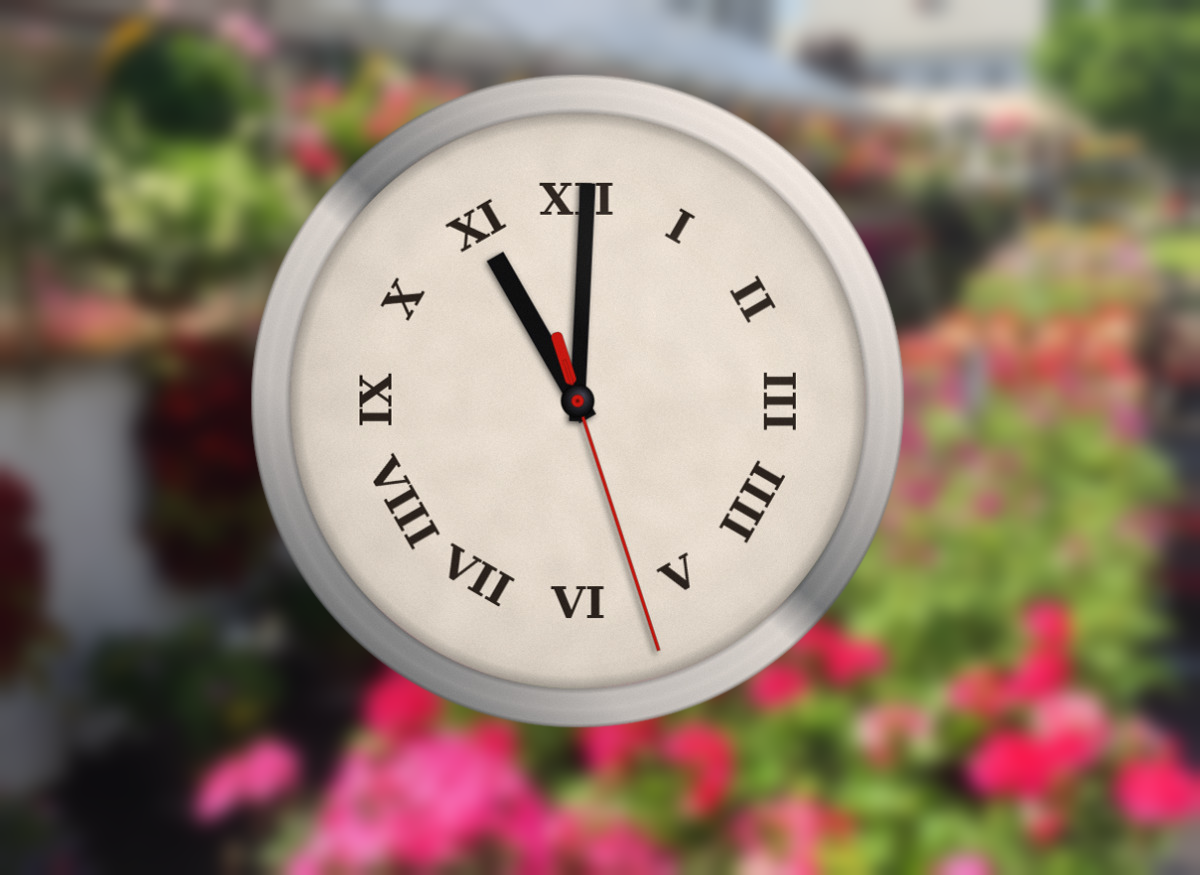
11:00:27
